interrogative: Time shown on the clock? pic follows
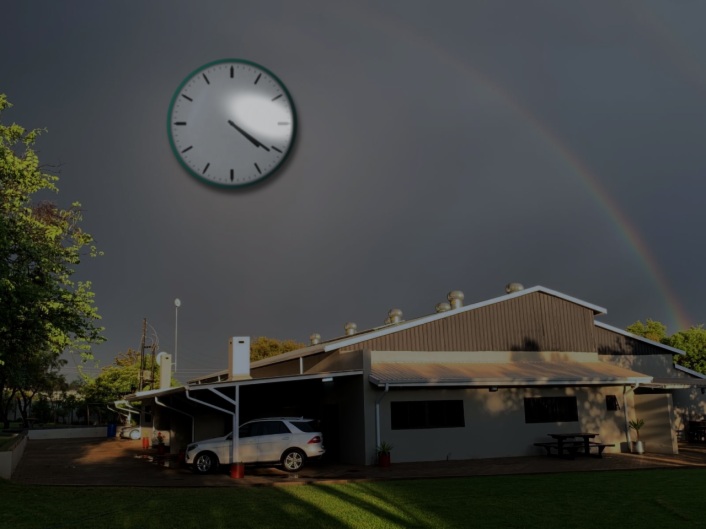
4:21
